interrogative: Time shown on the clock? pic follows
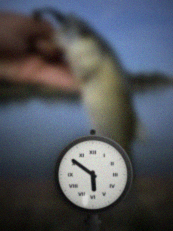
5:51
